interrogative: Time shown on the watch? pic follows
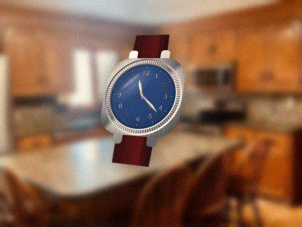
11:22
